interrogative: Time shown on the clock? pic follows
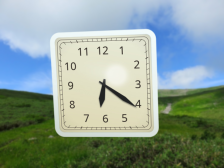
6:21
